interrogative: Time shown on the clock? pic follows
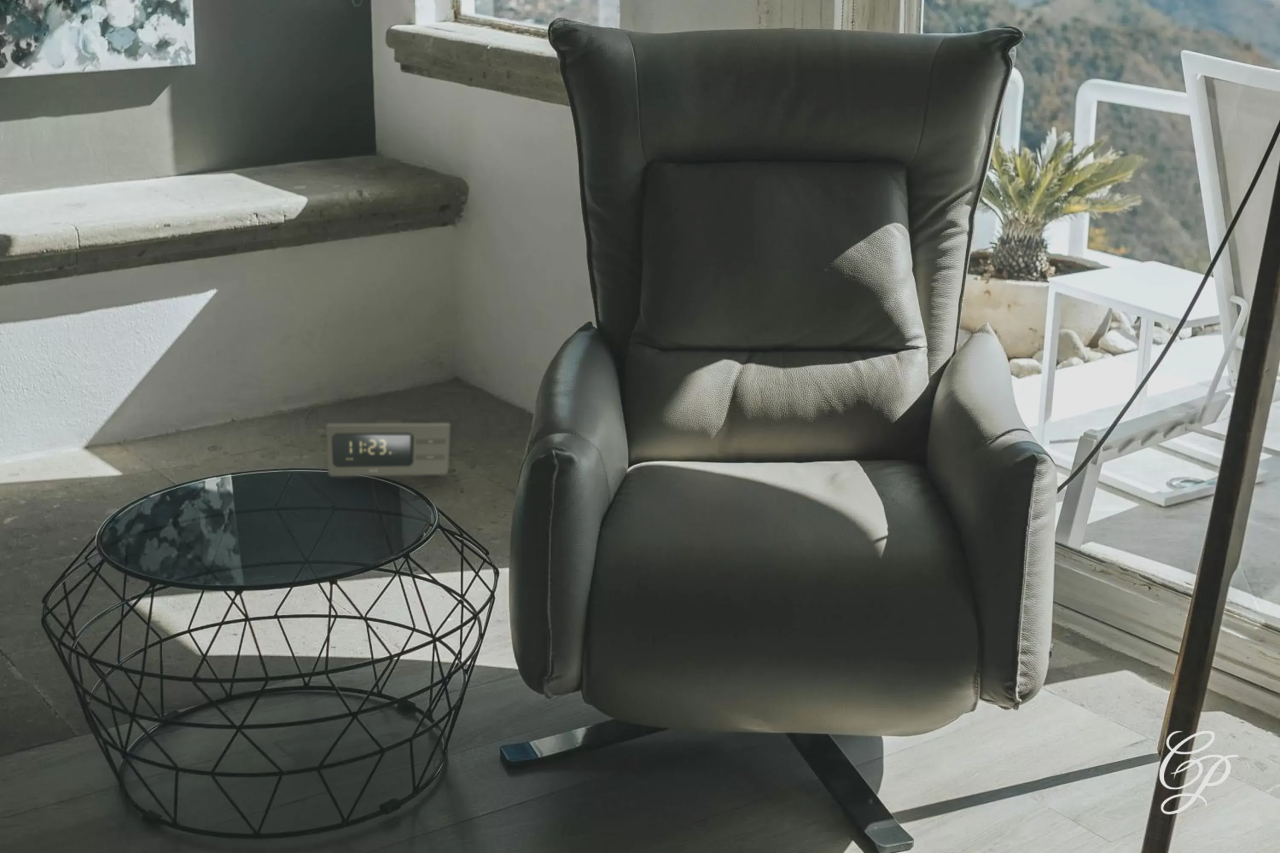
11:23
